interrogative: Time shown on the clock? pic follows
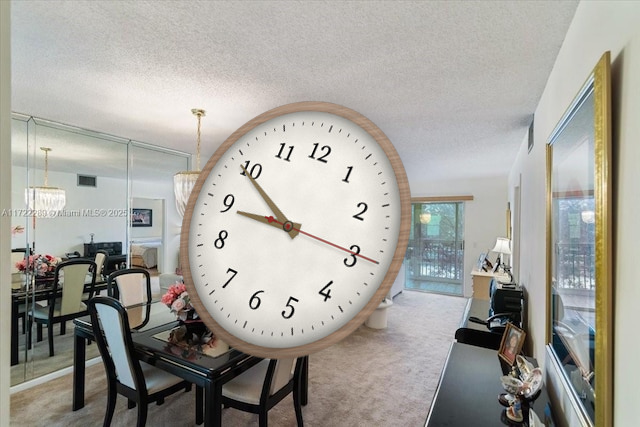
8:49:15
